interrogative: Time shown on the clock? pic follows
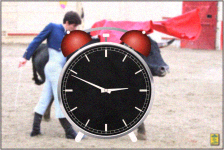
2:49
